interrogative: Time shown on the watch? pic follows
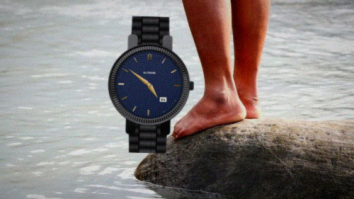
4:51
